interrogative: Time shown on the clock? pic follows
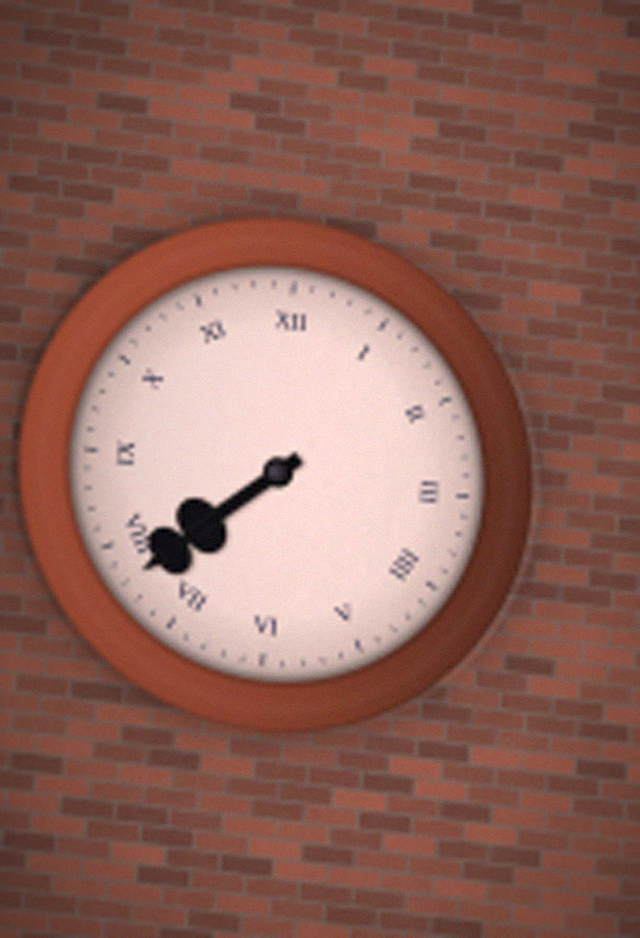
7:38
